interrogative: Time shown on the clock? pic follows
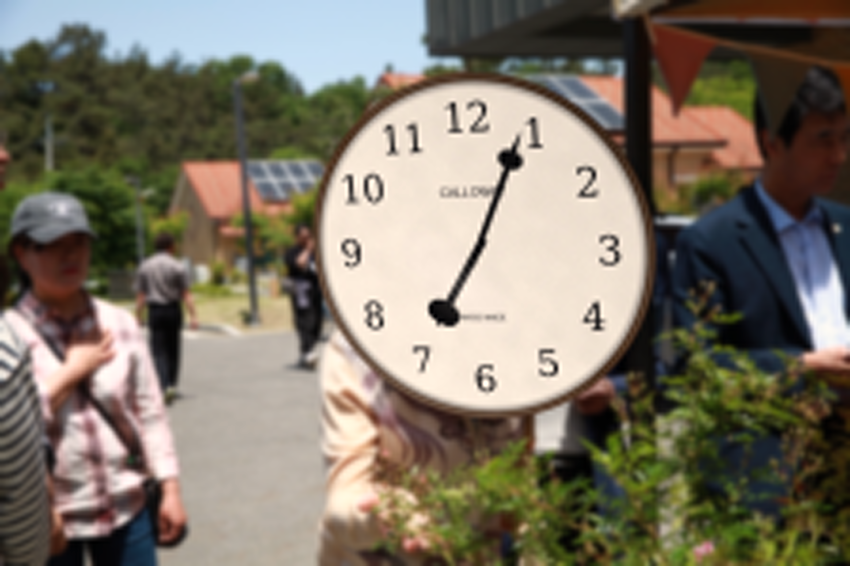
7:04
